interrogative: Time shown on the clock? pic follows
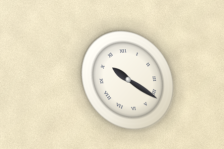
10:21
